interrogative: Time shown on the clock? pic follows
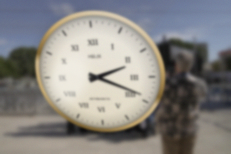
2:19
